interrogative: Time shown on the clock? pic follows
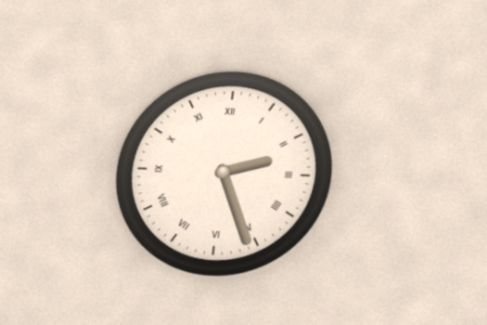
2:26
